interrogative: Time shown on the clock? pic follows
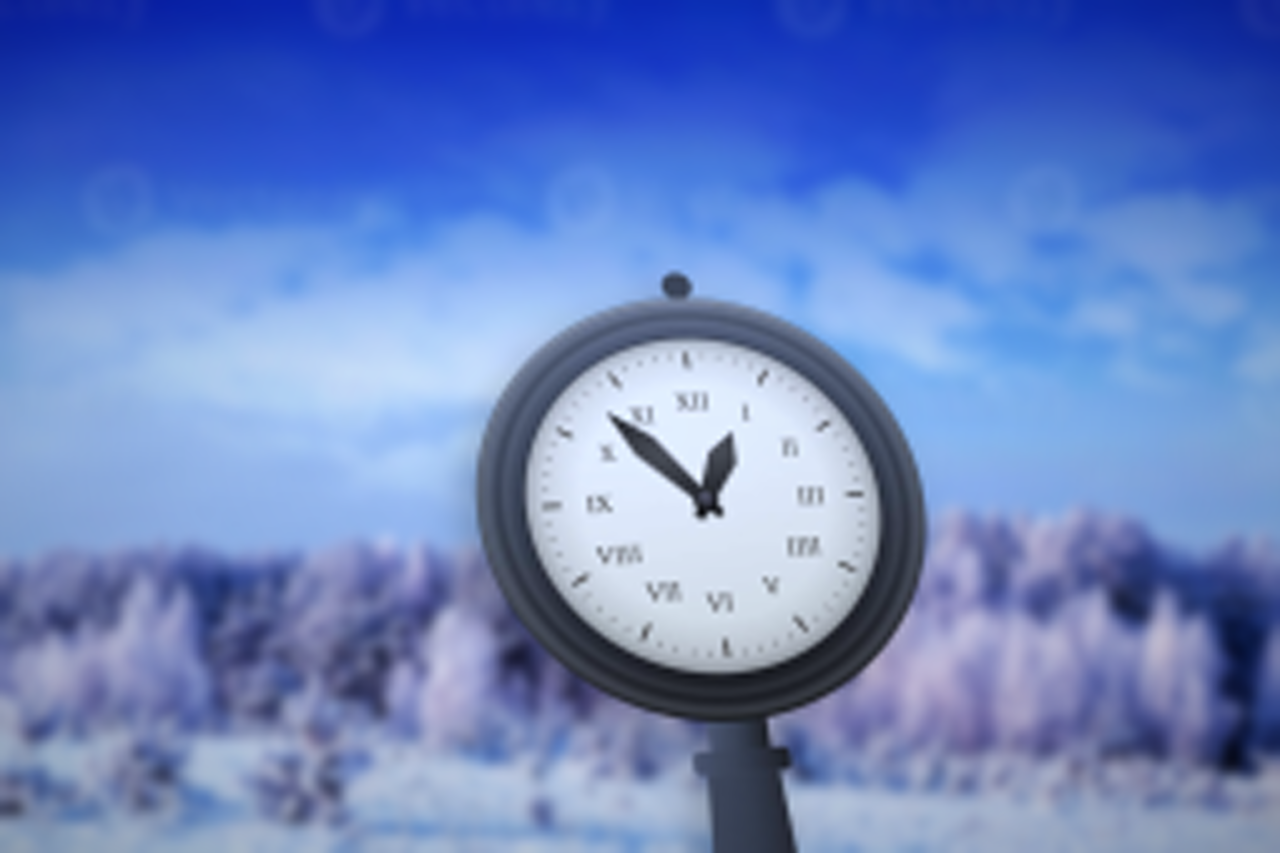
12:53
